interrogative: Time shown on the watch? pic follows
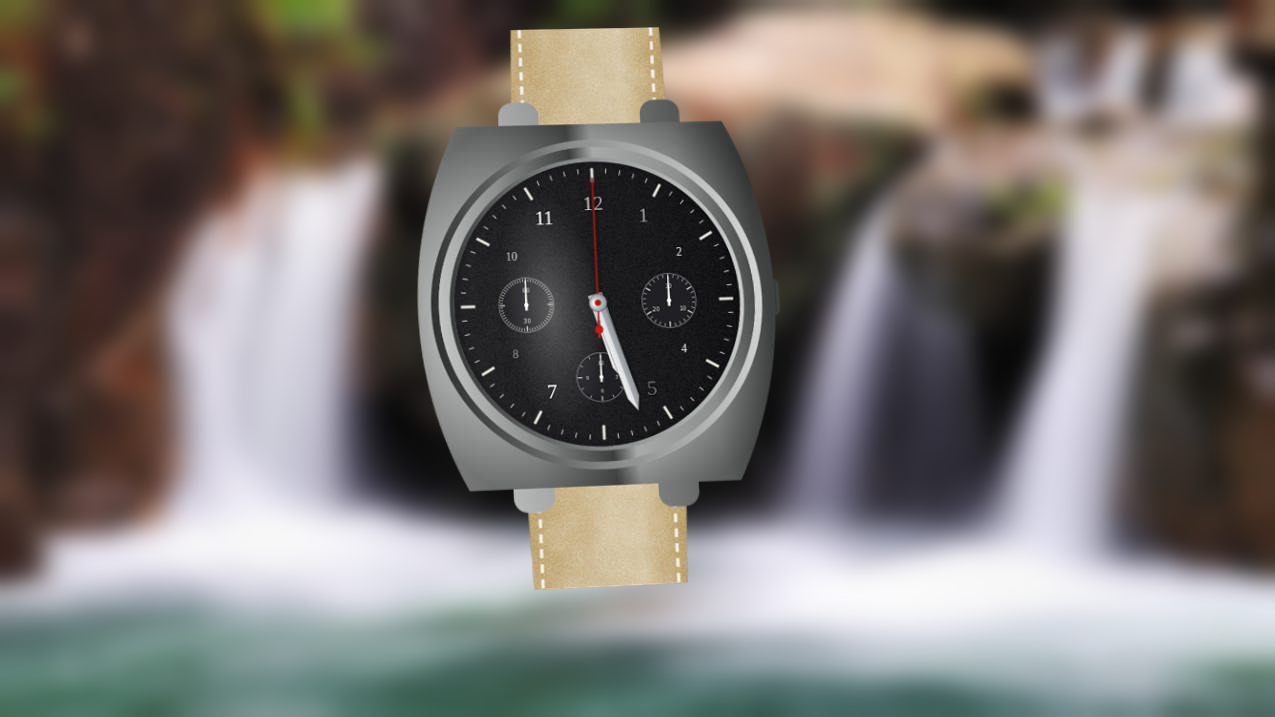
5:27
